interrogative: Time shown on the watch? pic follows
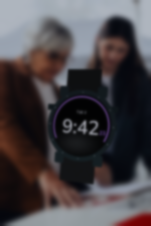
9:42
